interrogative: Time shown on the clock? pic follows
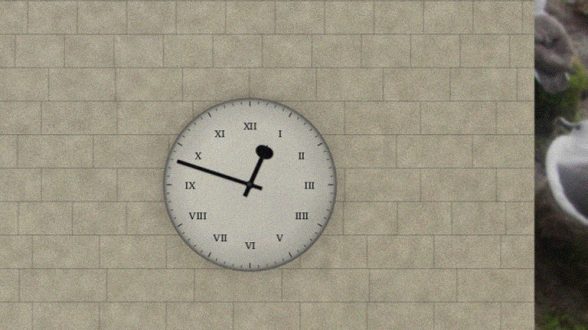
12:48
